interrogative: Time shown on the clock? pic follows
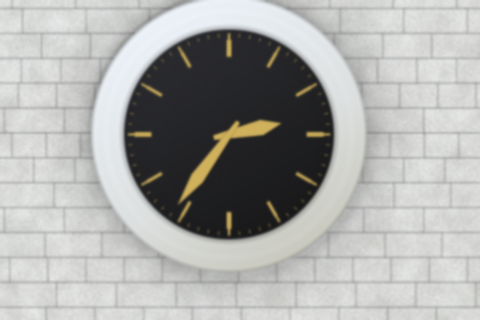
2:36
